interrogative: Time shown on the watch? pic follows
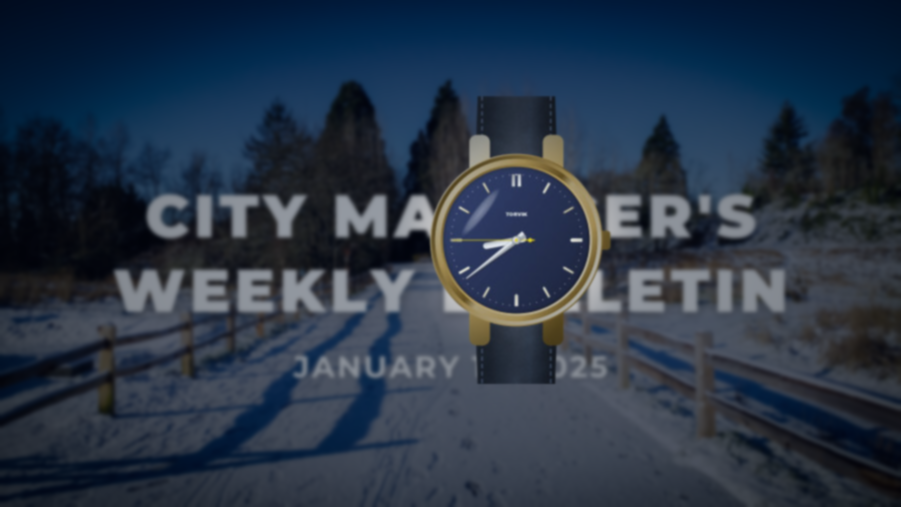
8:38:45
